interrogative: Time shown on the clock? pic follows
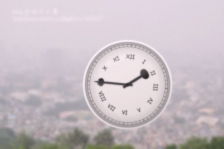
1:45
